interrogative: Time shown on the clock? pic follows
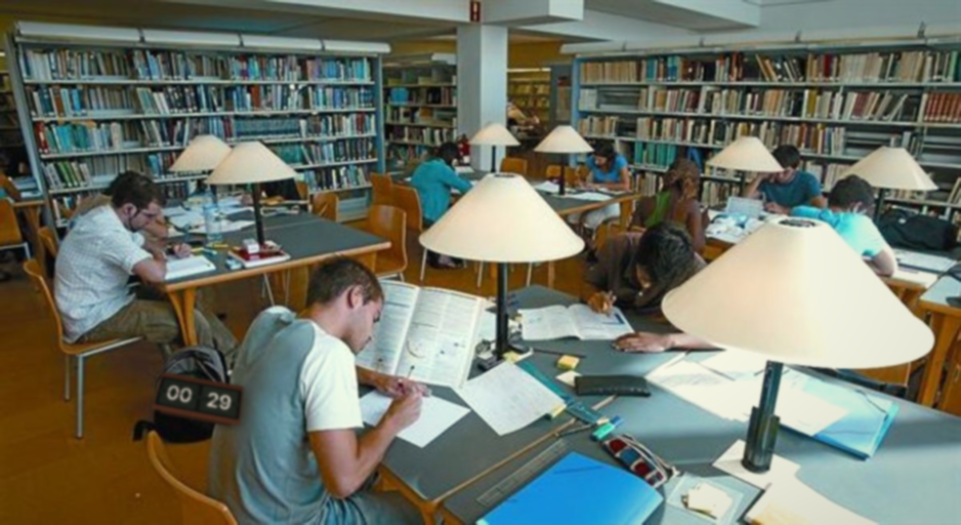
0:29
